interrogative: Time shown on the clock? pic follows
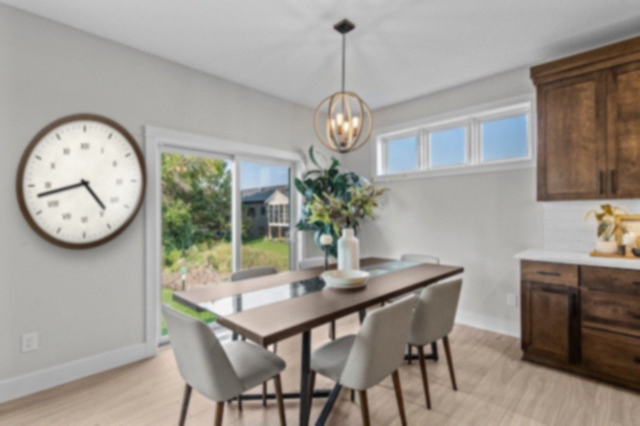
4:43
